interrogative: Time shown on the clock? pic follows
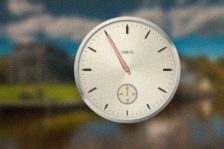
10:55
